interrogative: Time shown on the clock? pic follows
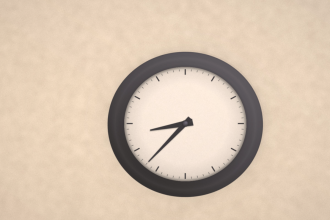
8:37
